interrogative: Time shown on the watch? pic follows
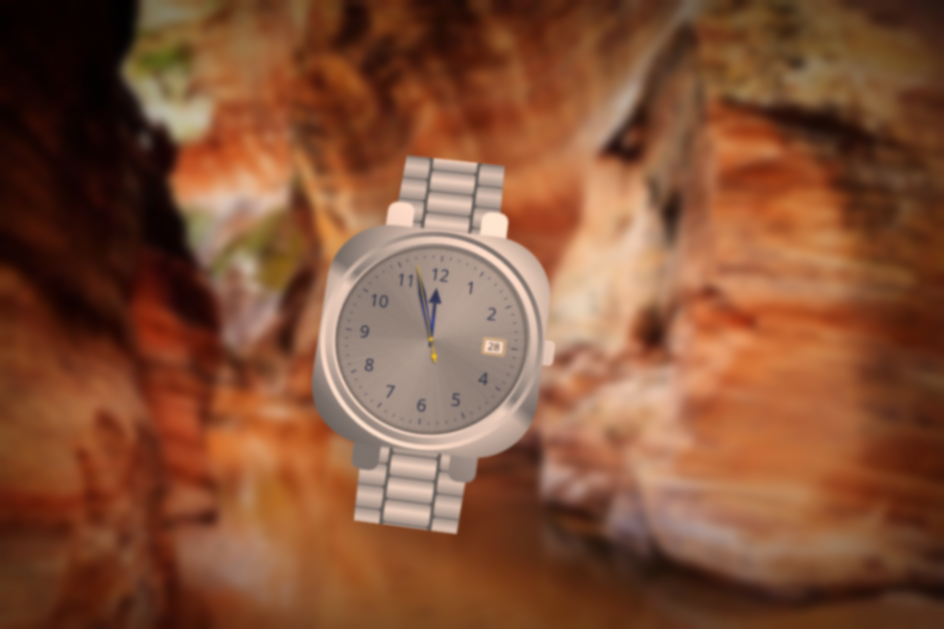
11:56:57
